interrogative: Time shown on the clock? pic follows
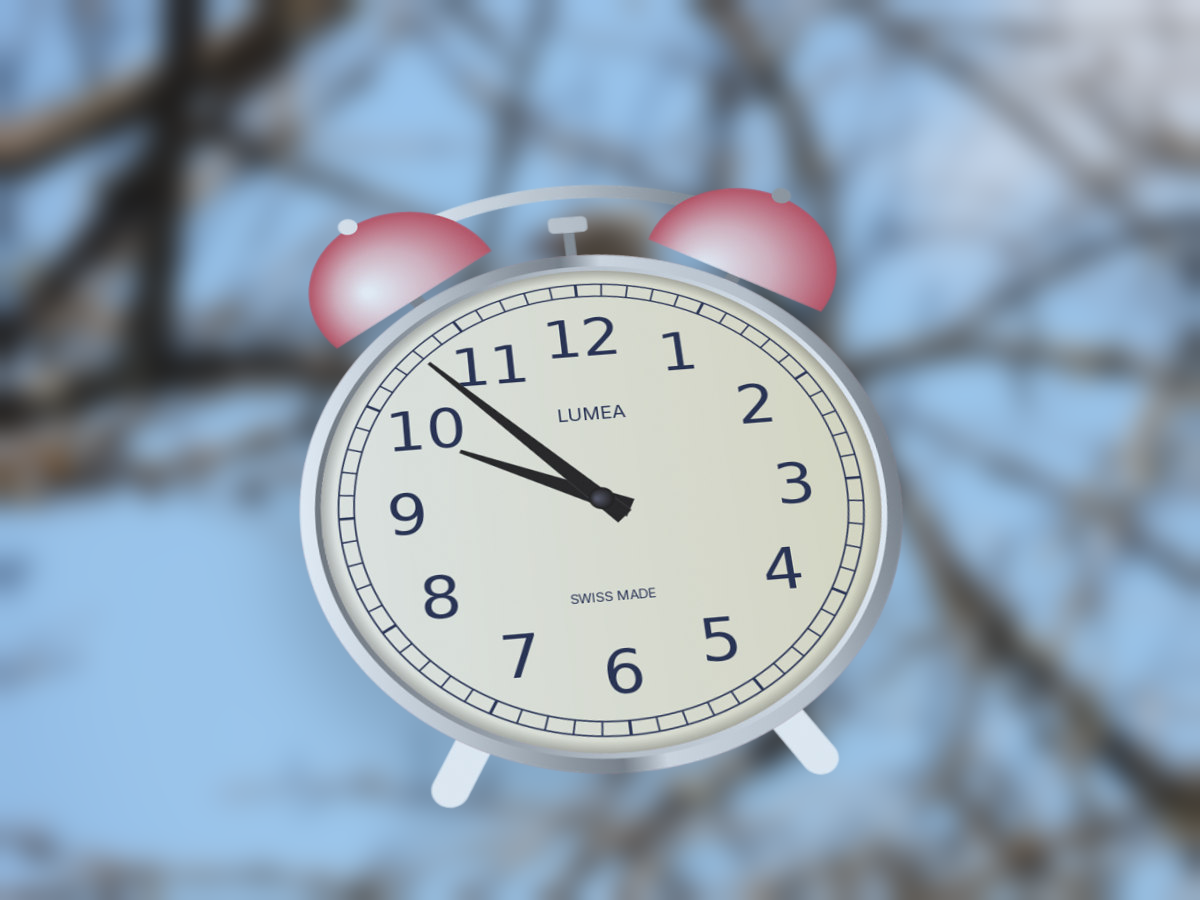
9:53
